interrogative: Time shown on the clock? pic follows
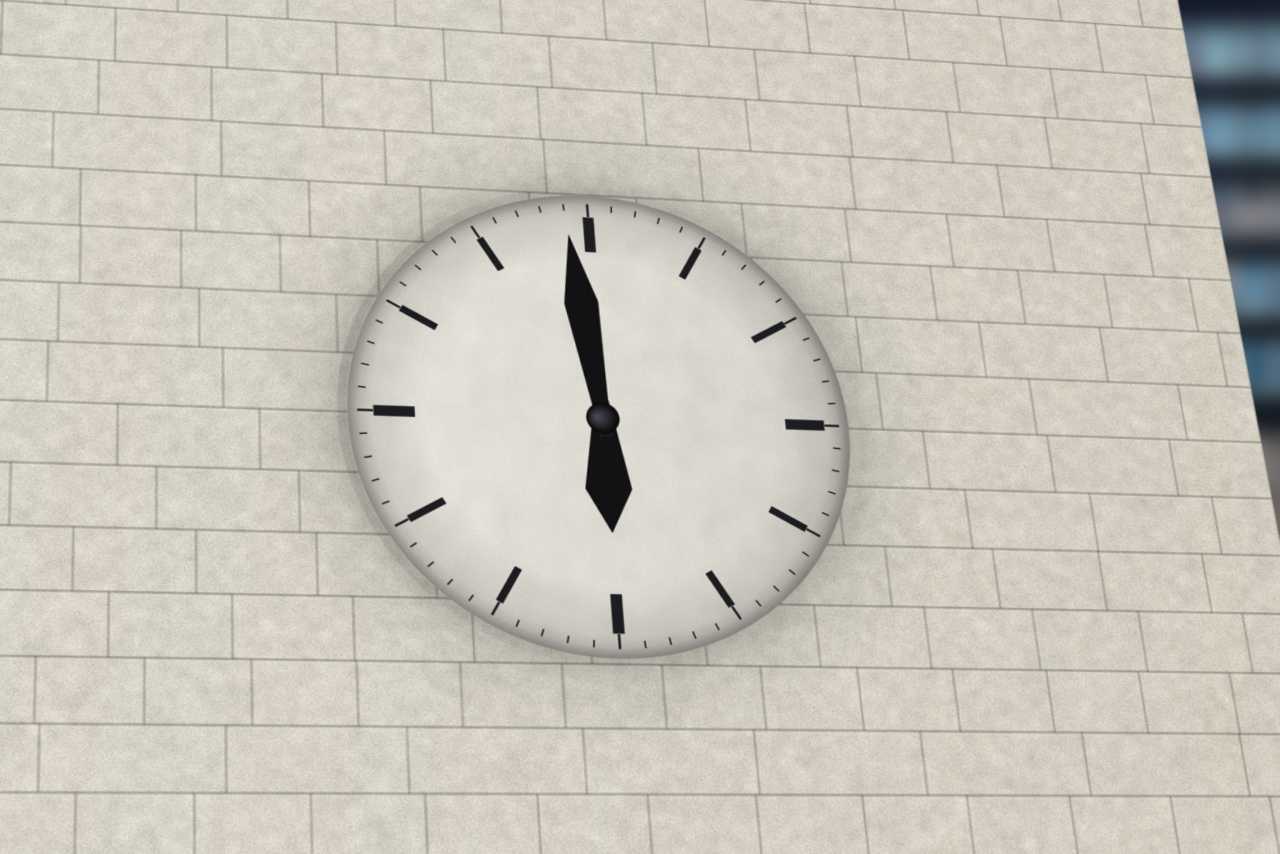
5:59
